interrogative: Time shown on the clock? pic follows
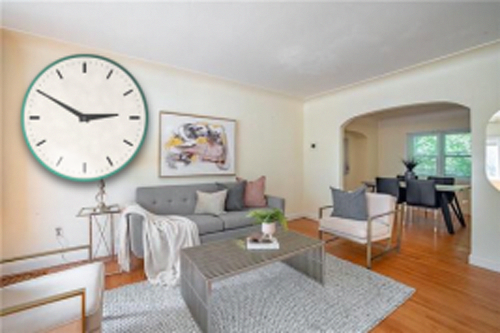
2:50
